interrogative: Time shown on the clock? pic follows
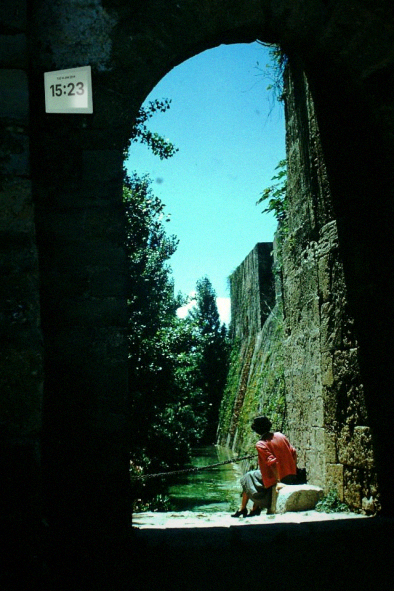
15:23
